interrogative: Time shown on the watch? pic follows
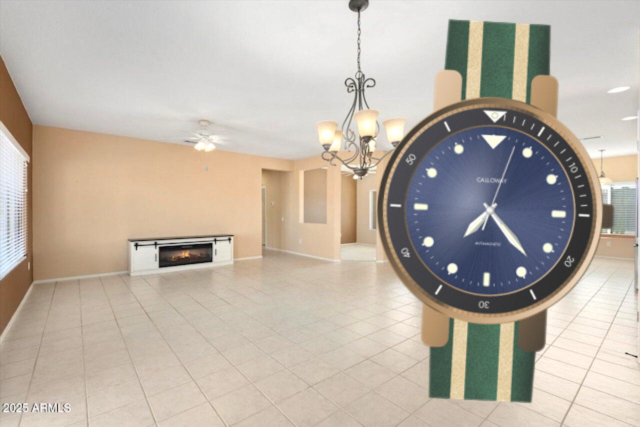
7:23:03
